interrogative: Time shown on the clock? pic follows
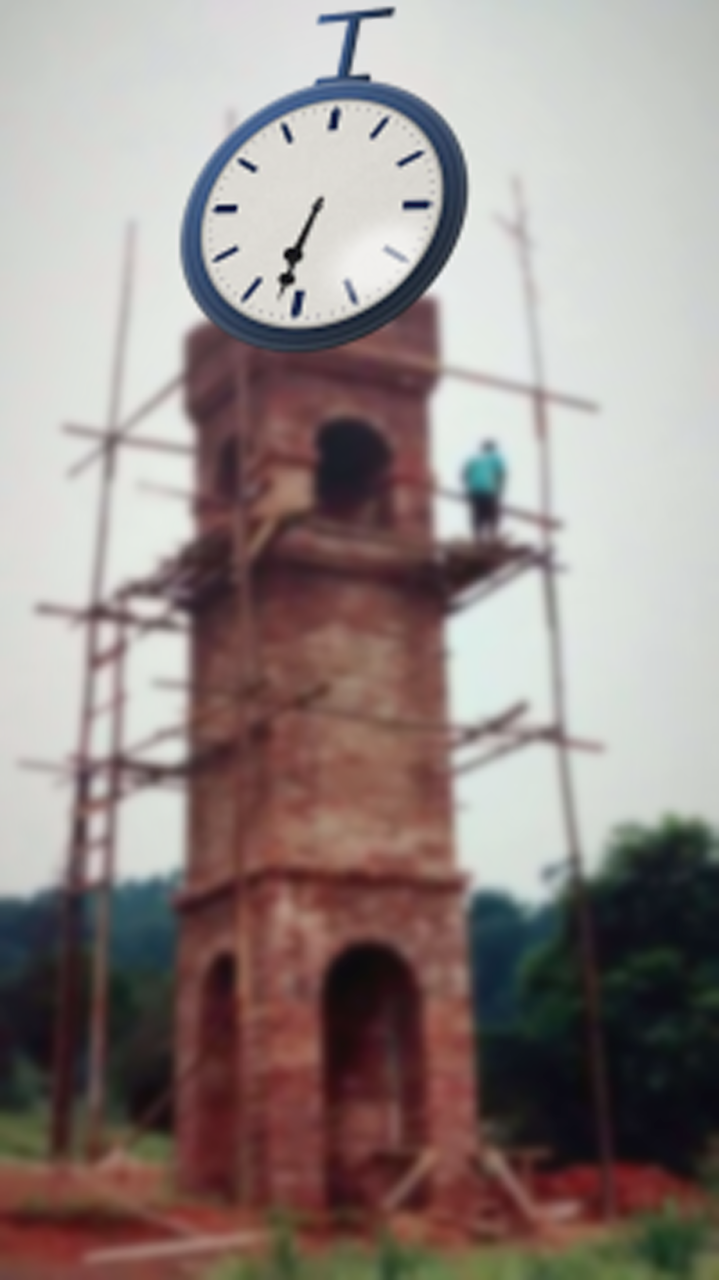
6:32
